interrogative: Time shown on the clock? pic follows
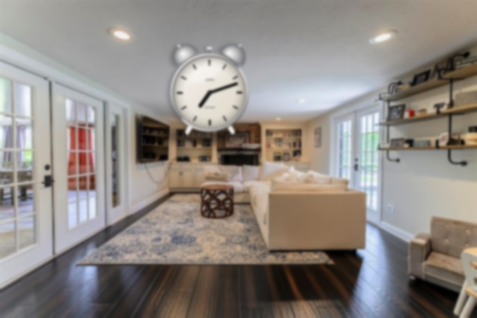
7:12
